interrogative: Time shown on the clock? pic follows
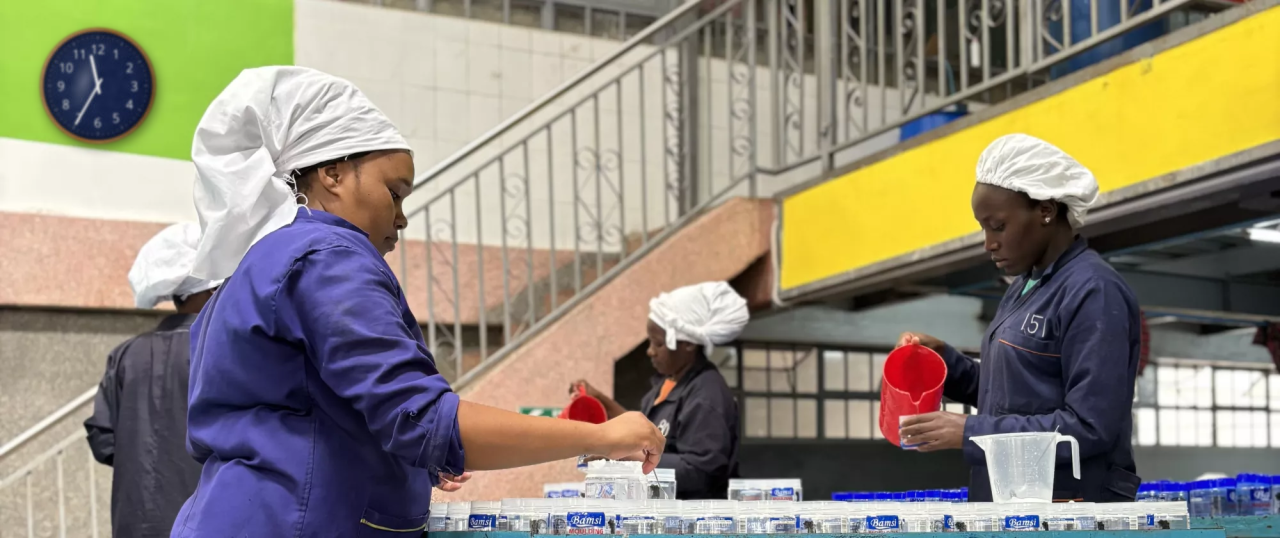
11:35
